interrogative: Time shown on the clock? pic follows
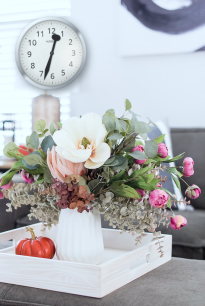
12:33
